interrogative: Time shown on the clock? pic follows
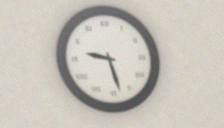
9:28
